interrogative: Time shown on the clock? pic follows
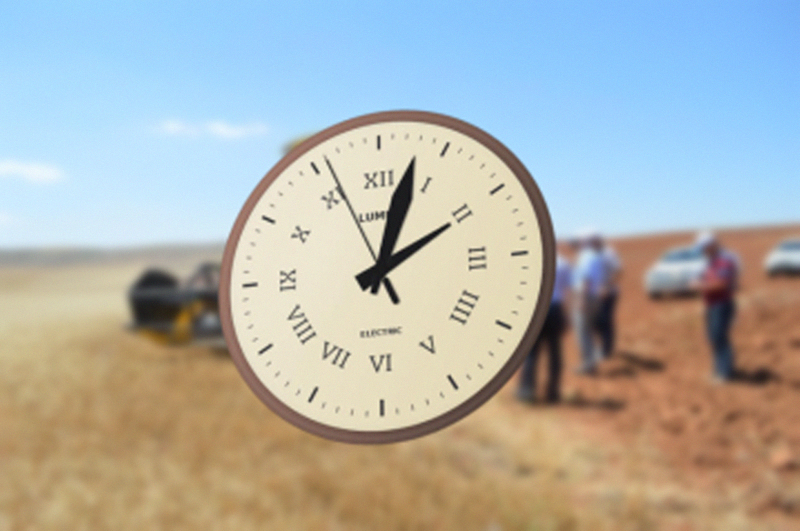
2:02:56
